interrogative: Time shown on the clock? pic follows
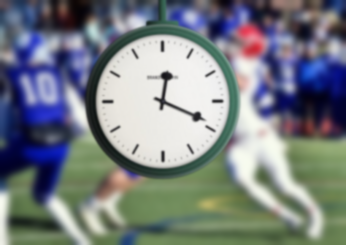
12:19
